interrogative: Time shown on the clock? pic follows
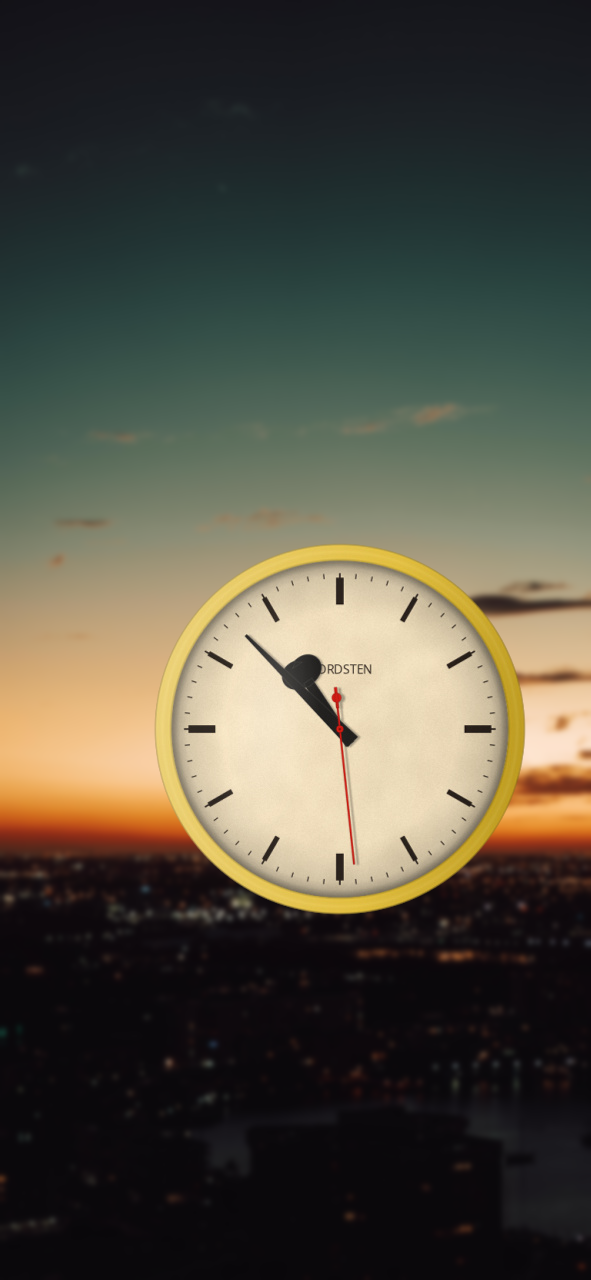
10:52:29
